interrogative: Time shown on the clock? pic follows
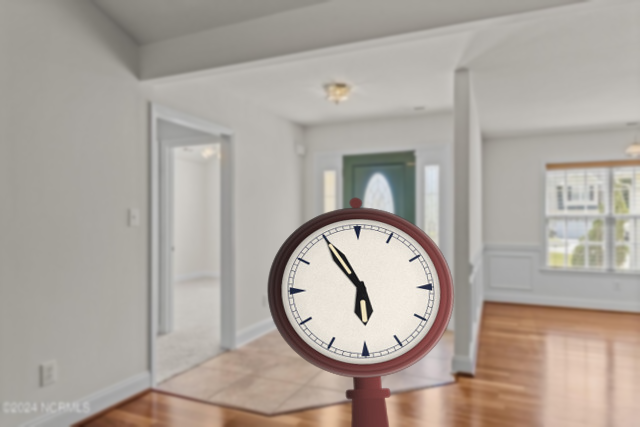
5:55
